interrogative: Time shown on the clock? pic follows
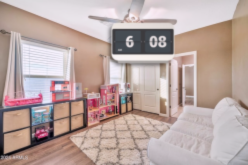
6:08
